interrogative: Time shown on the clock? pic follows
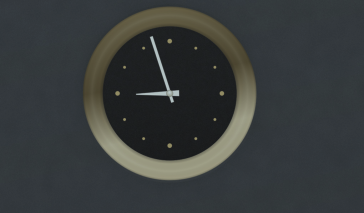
8:57
